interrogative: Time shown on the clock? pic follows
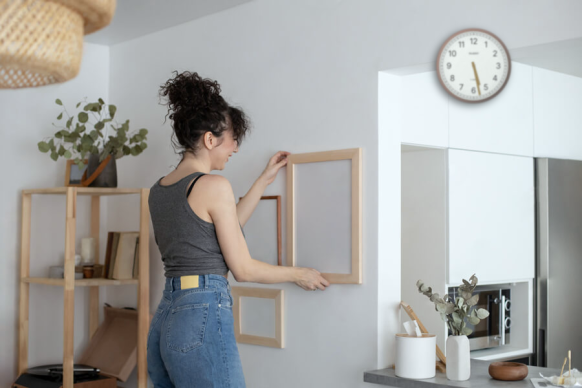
5:28
